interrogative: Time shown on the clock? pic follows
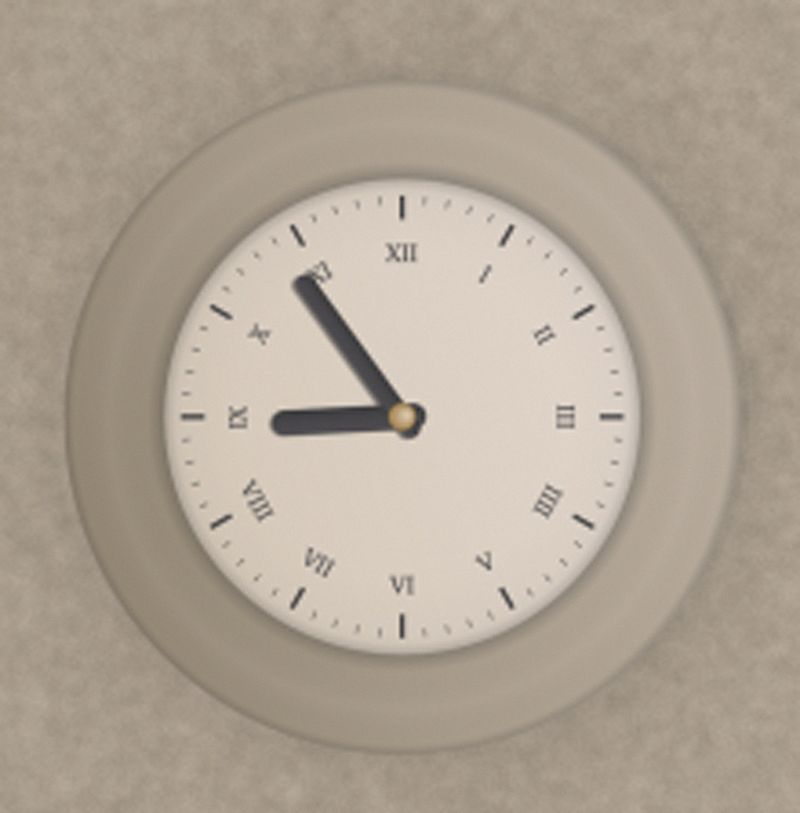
8:54
